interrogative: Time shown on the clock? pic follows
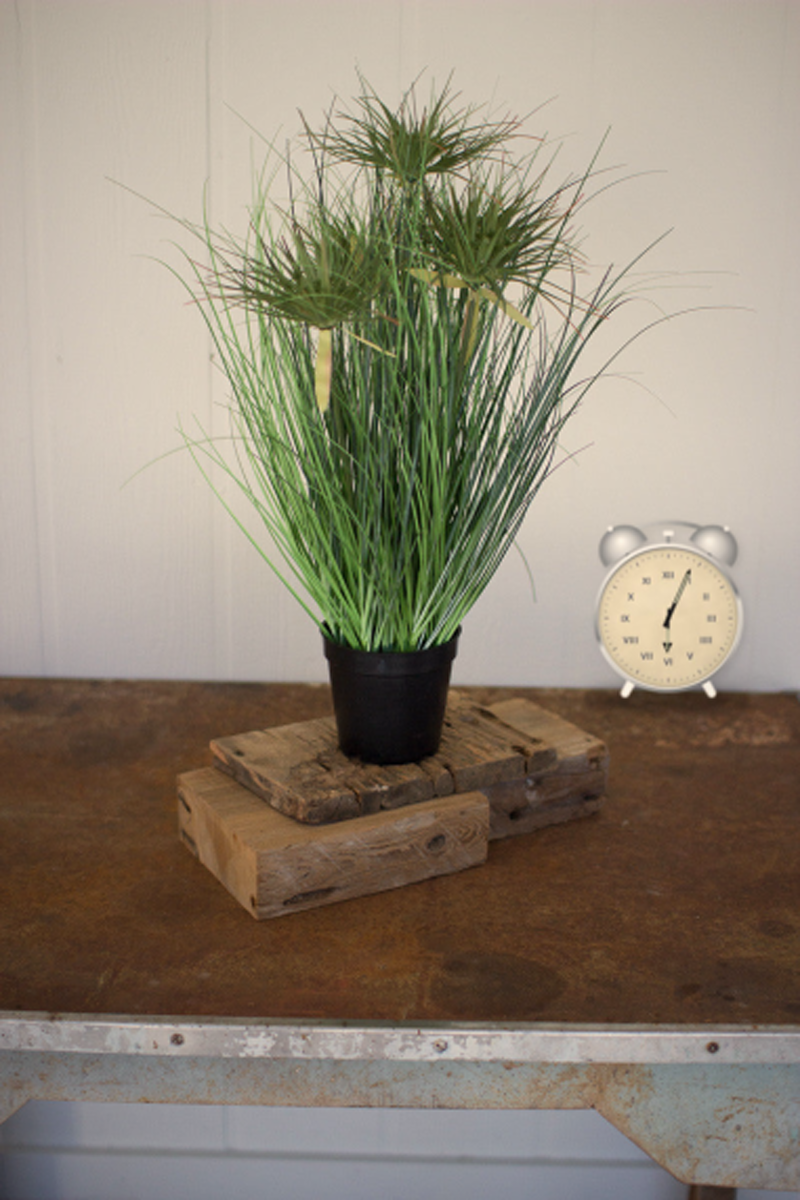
6:04
